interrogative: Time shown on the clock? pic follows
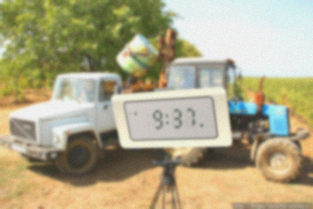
9:37
